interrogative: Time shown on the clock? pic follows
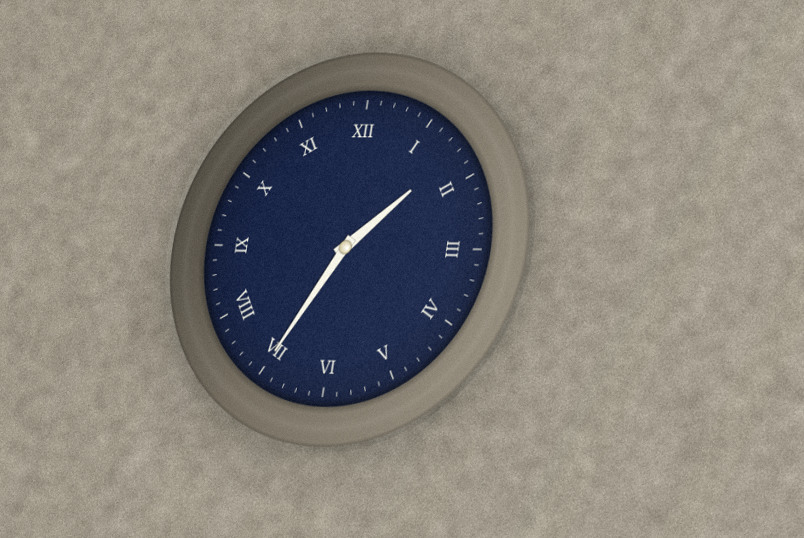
1:35
